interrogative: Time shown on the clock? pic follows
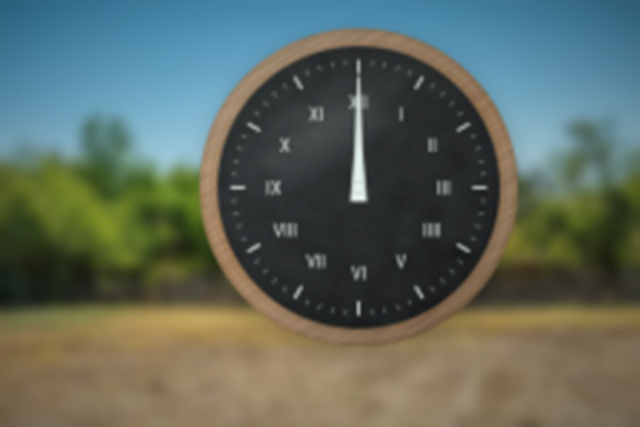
12:00
